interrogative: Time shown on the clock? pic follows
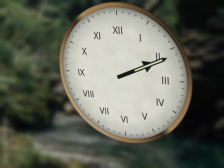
2:11
